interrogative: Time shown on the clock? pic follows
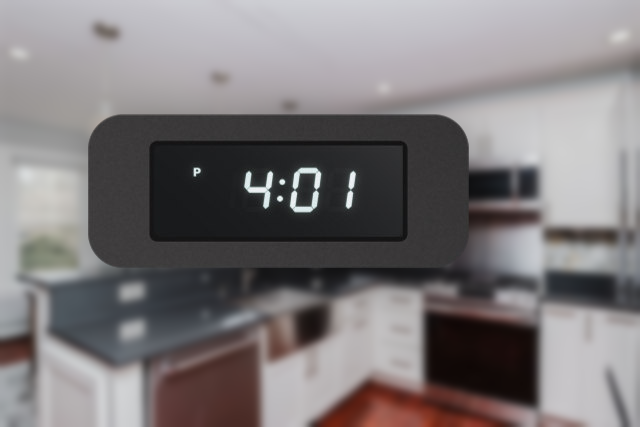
4:01
